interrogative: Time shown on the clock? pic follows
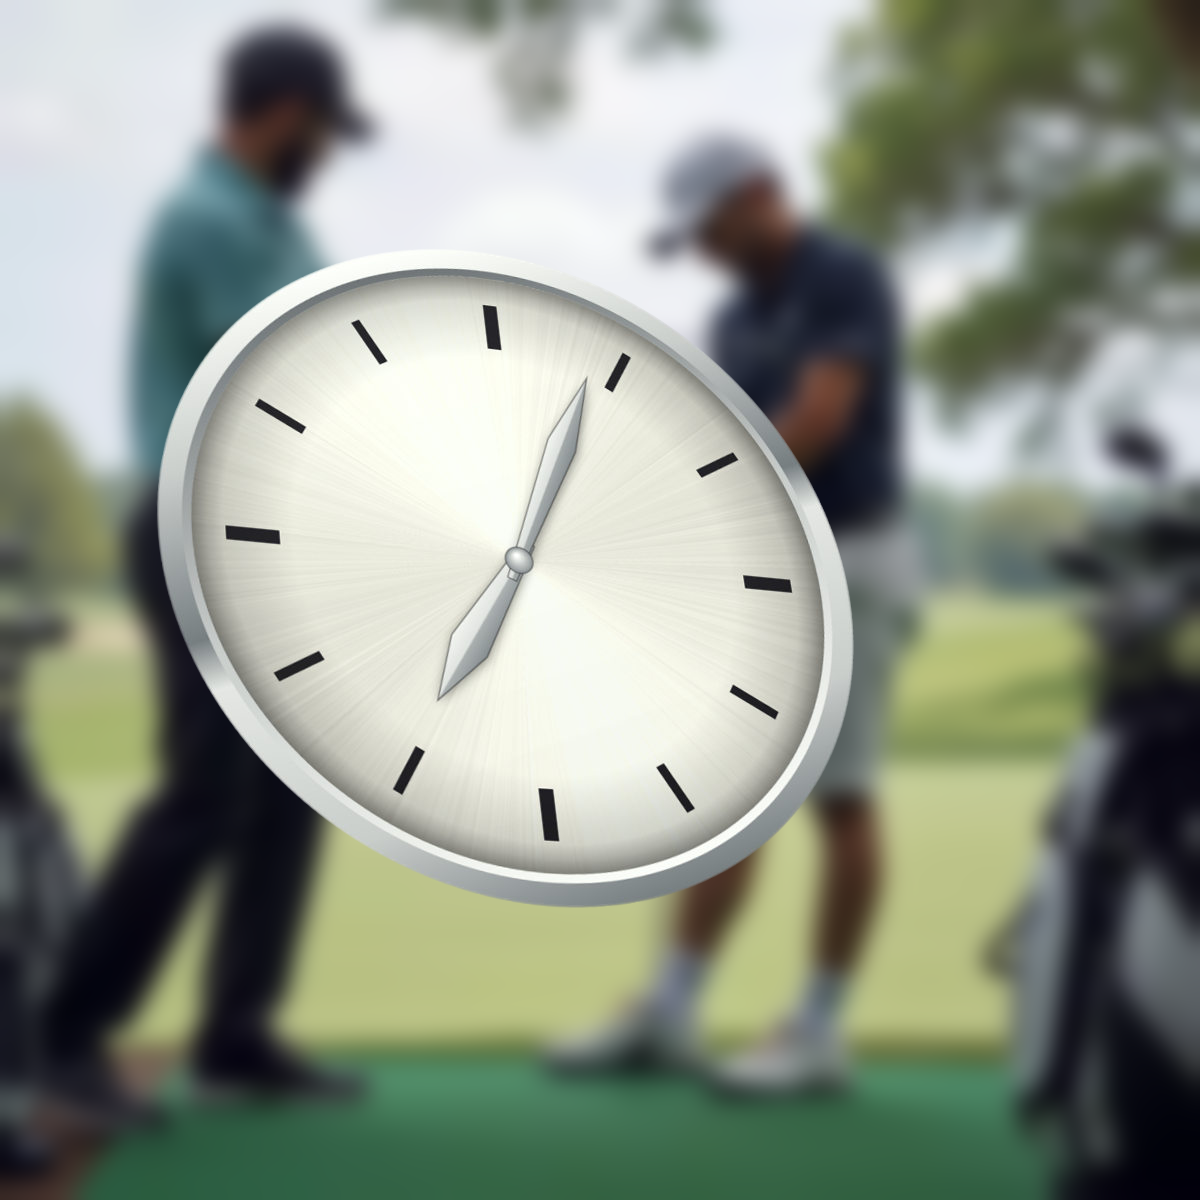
7:04
